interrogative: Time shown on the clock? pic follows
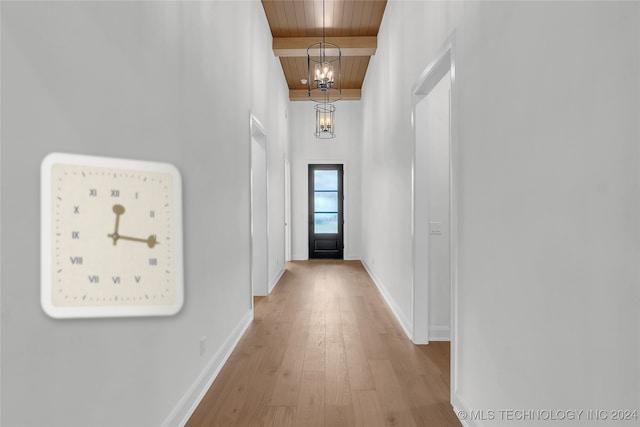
12:16
